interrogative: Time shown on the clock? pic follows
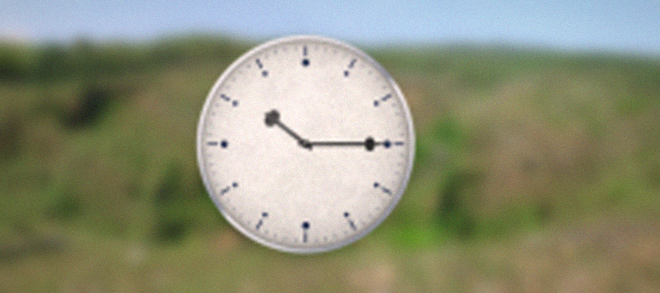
10:15
